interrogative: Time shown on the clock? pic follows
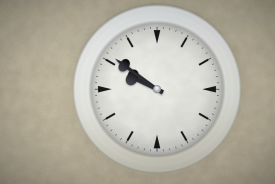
9:51
